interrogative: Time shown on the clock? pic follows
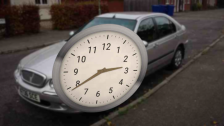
2:39
